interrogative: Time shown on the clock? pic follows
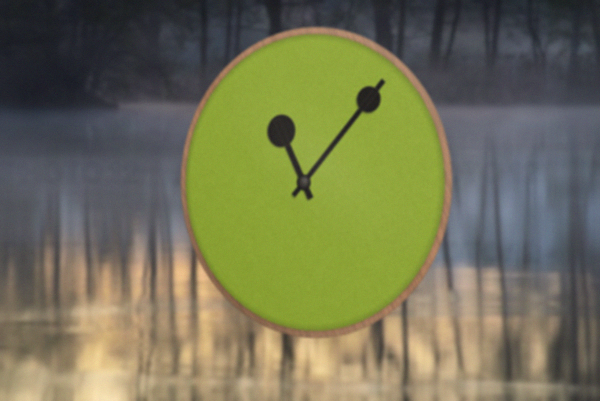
11:07
